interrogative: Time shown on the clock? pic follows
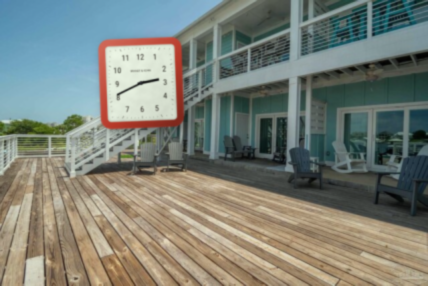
2:41
